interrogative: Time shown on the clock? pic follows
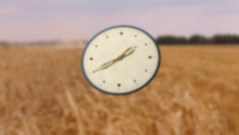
1:40
